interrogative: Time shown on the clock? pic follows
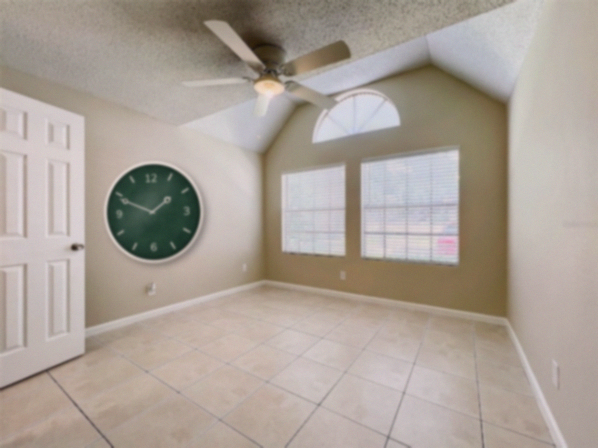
1:49
